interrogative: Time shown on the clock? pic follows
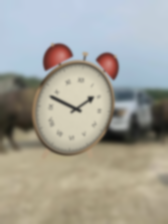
1:48
